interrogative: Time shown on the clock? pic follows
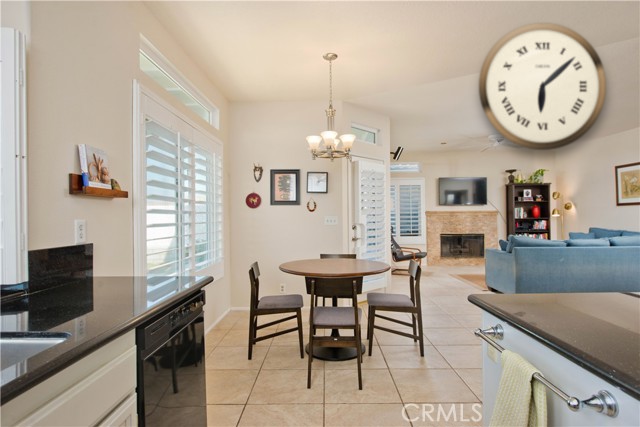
6:08
